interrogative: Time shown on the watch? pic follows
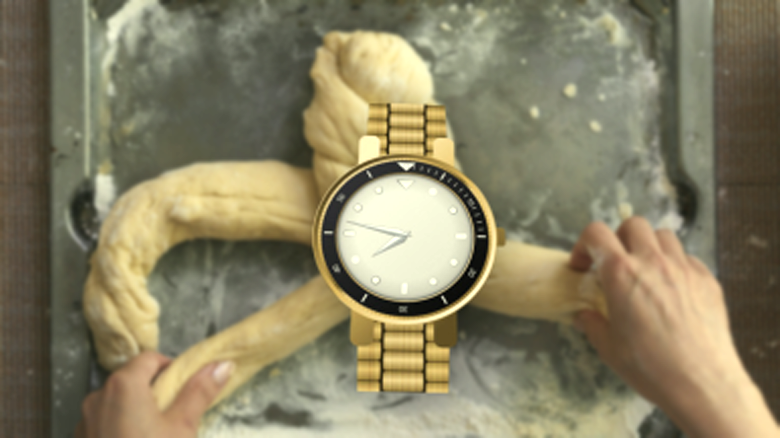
7:47
